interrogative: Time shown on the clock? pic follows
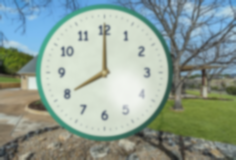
8:00
